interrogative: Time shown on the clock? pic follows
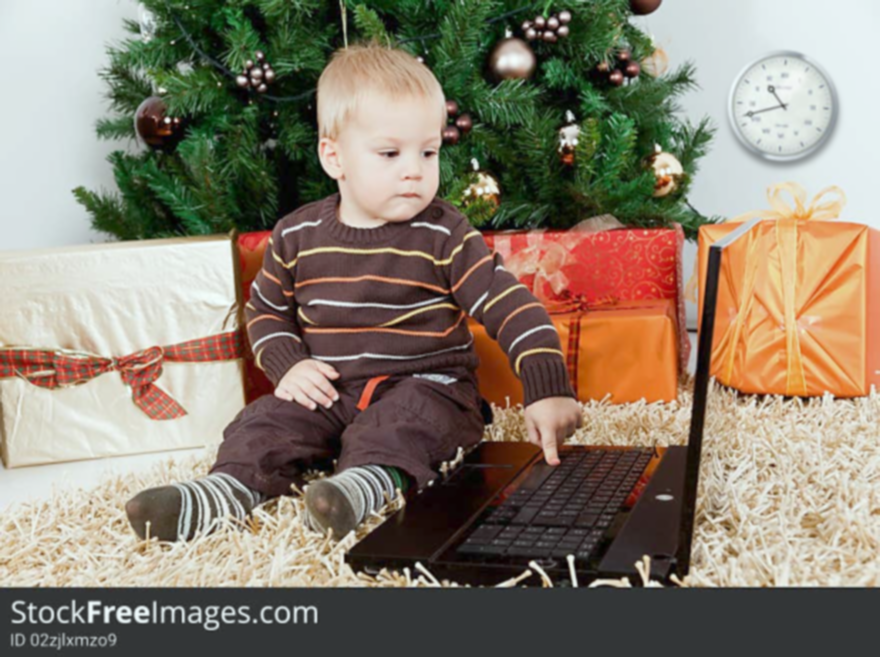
10:42
